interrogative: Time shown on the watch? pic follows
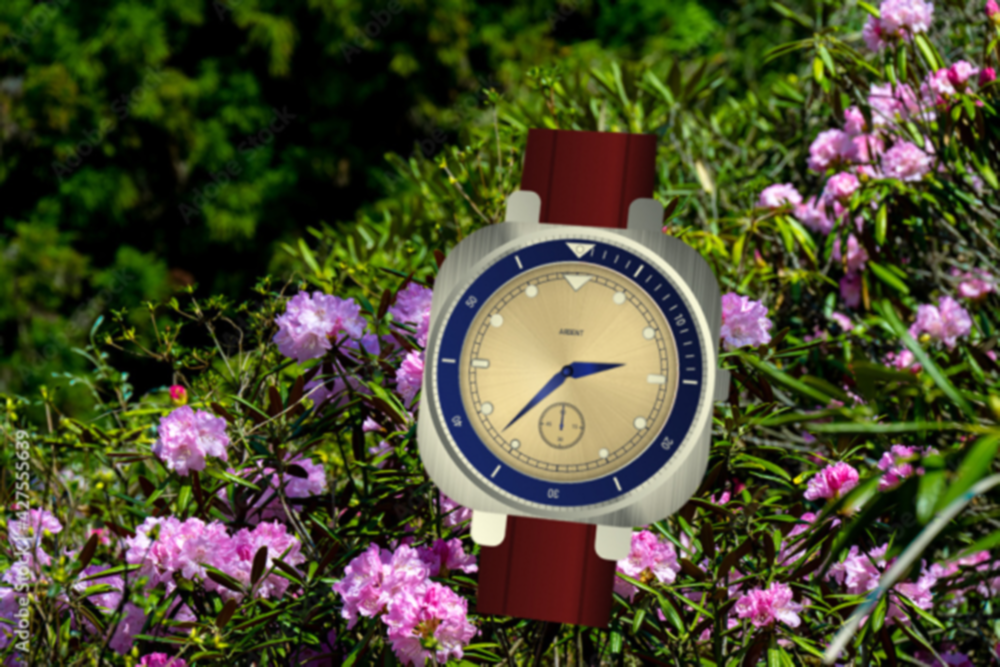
2:37
